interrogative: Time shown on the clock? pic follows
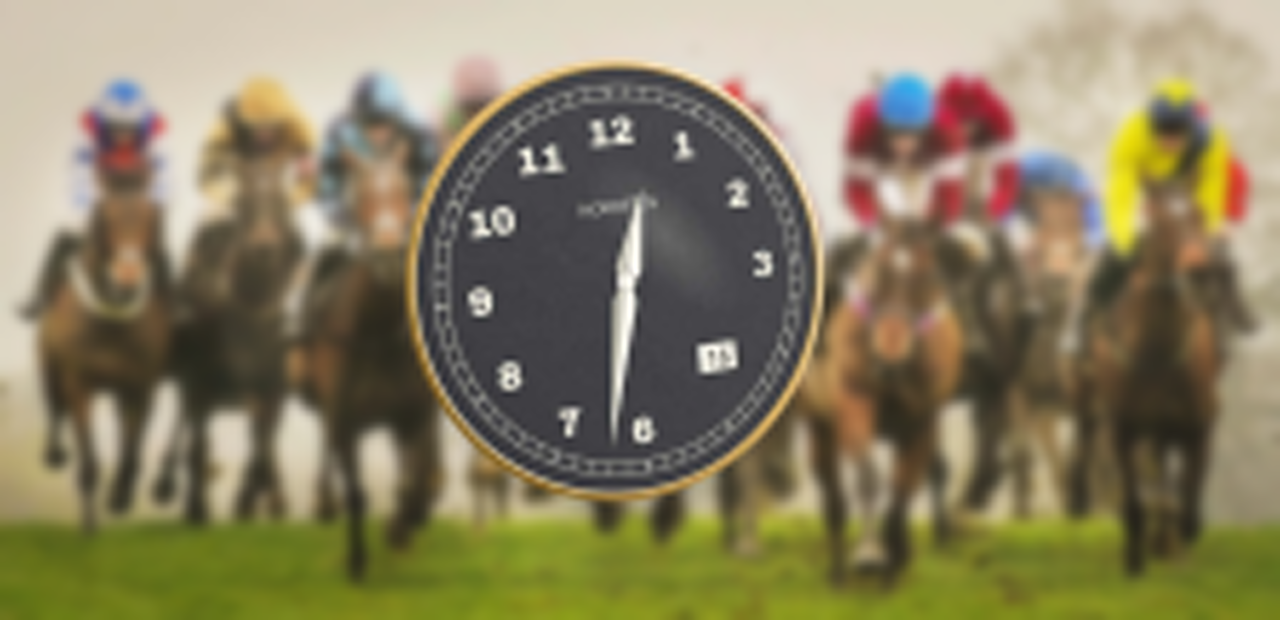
12:32
